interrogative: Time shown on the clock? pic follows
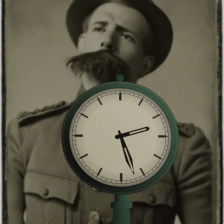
2:27
